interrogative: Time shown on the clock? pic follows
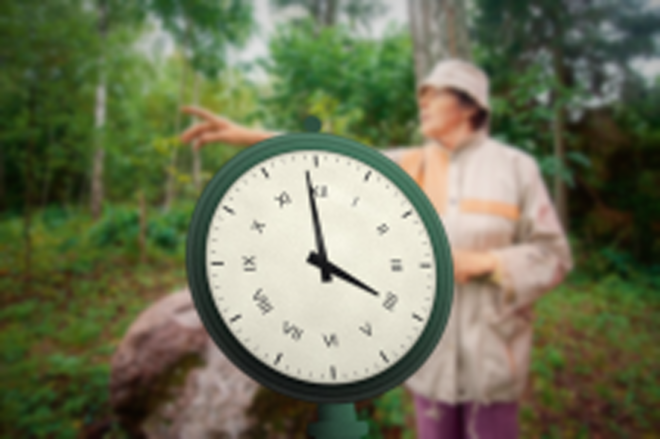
3:59
